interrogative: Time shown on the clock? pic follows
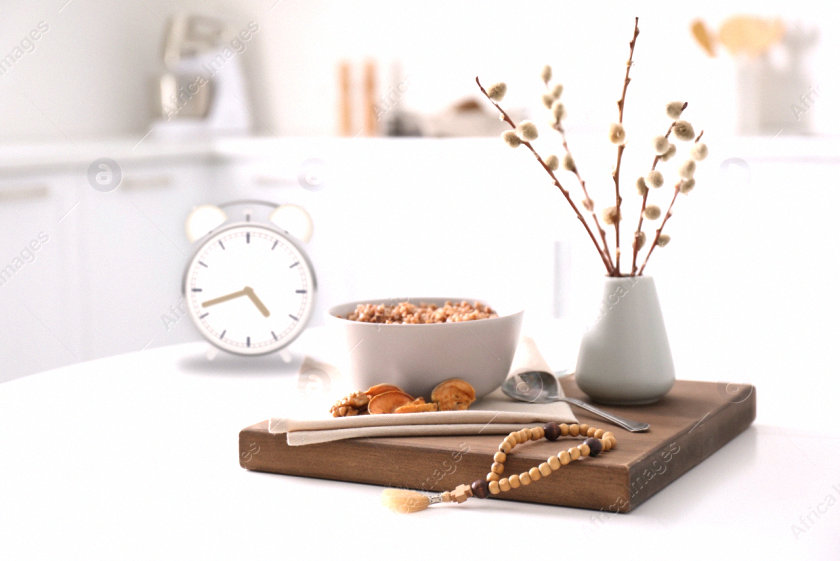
4:42
